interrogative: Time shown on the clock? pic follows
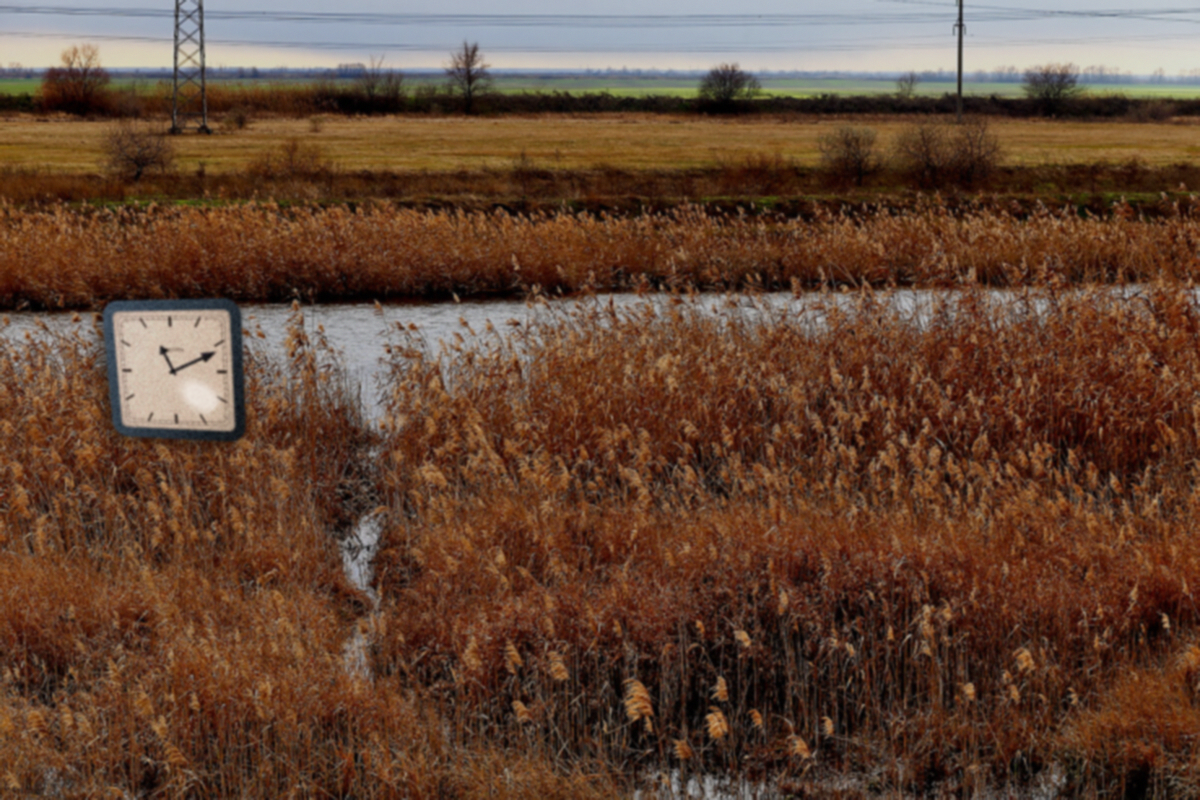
11:11
